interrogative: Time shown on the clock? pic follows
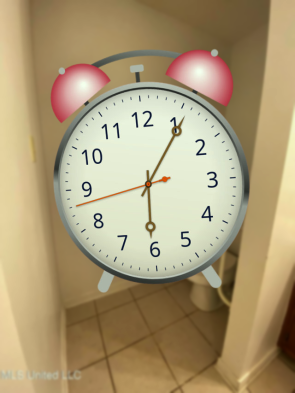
6:05:43
